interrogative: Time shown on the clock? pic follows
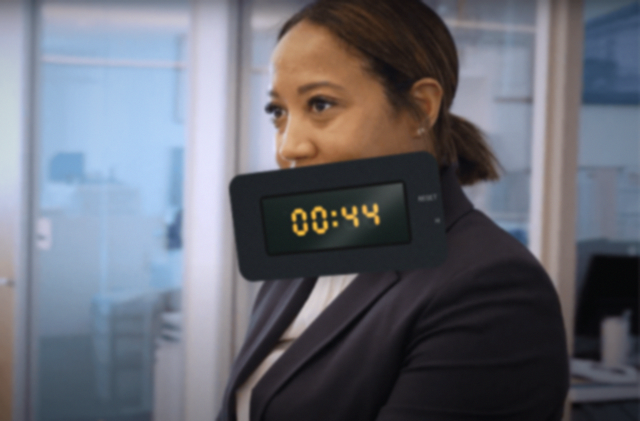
0:44
